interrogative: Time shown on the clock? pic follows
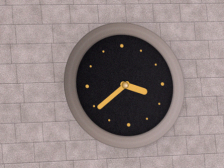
3:39
